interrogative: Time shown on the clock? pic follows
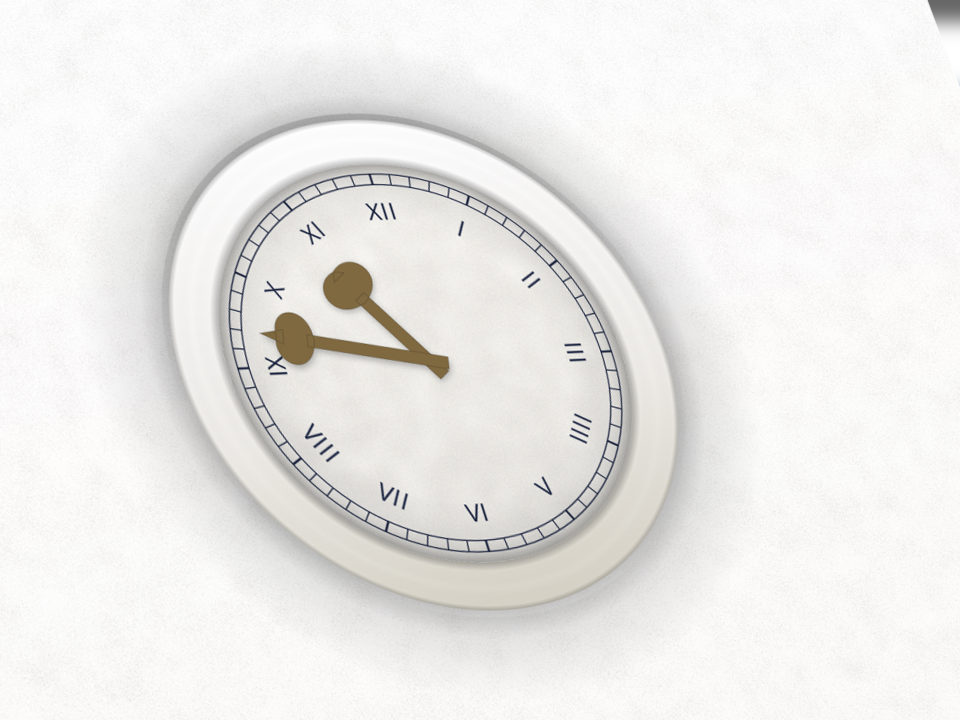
10:47
